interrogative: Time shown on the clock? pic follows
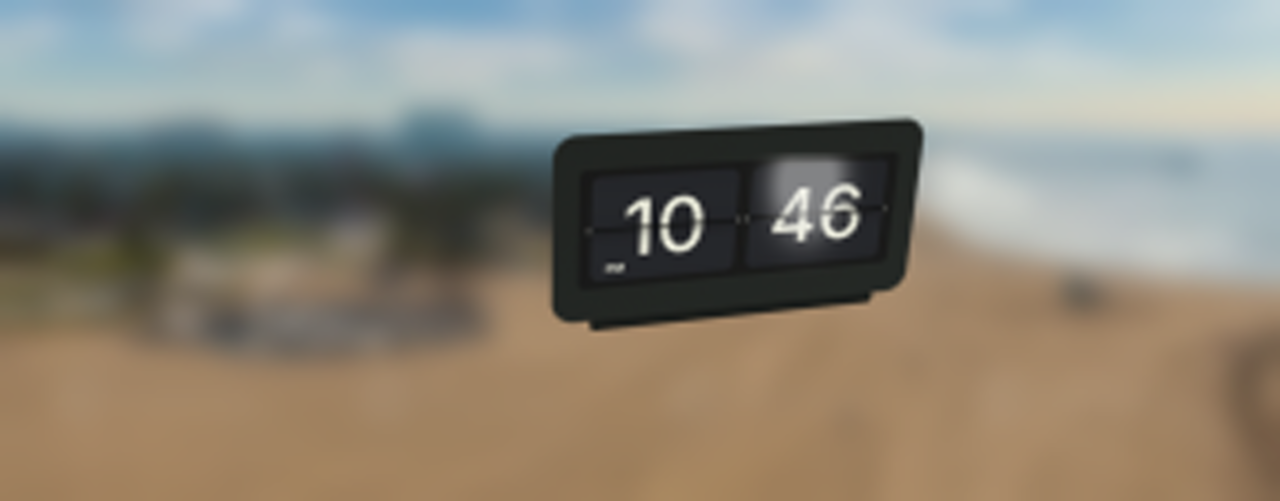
10:46
